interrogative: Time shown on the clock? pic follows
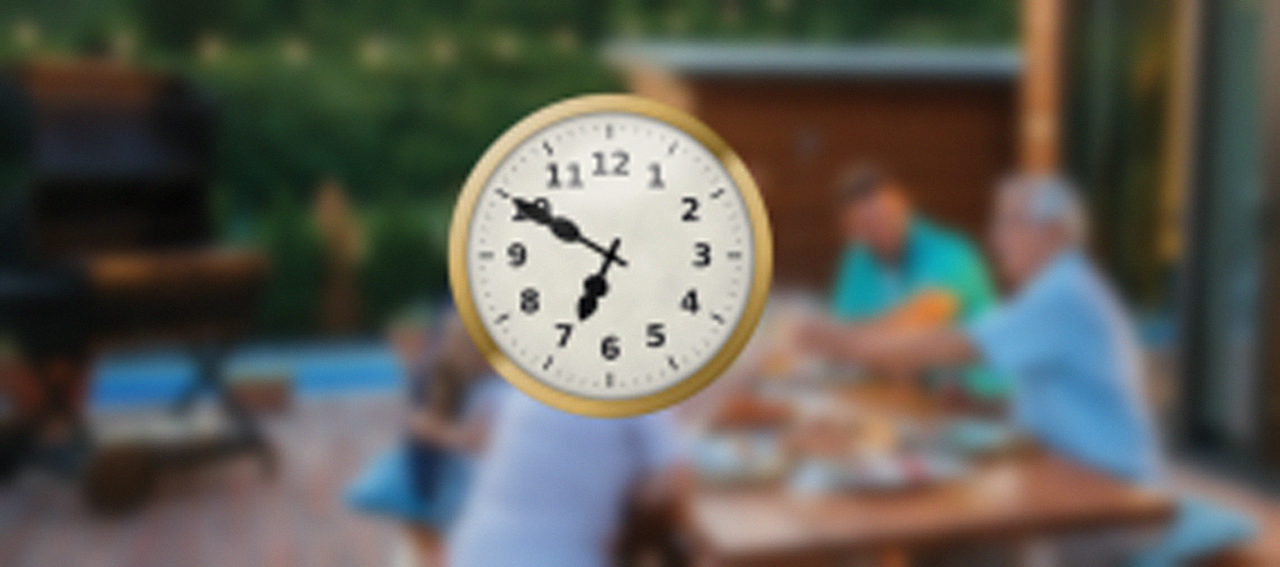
6:50
